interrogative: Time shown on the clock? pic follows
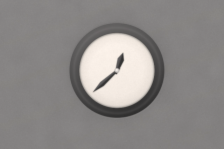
12:38
